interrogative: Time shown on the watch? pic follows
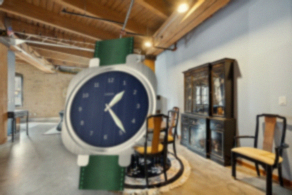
1:24
